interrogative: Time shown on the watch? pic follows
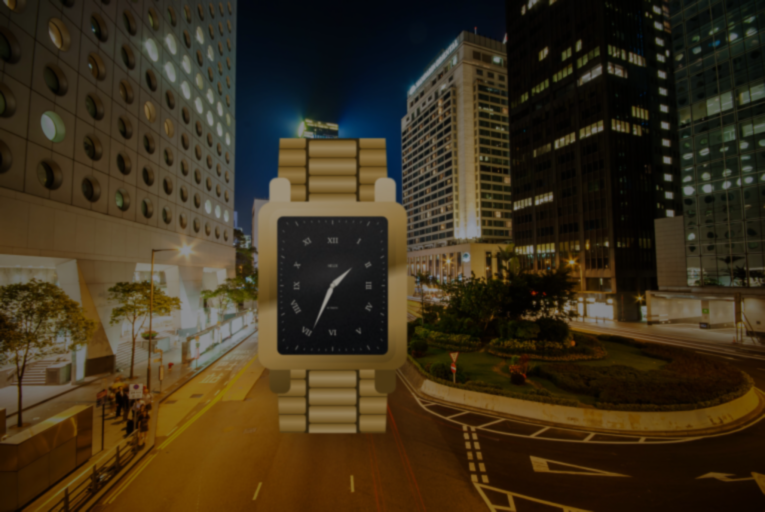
1:34
